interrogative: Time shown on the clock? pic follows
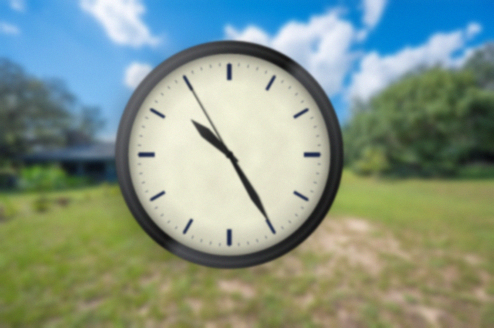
10:24:55
